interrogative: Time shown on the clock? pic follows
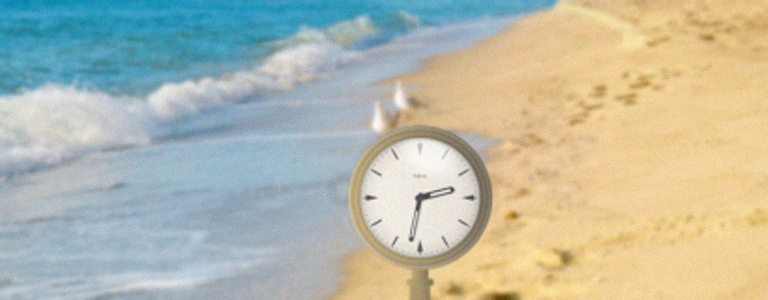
2:32
